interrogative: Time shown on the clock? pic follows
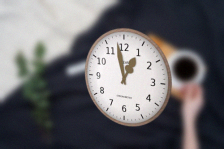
12:58
